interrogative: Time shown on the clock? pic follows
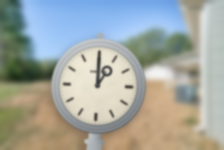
1:00
